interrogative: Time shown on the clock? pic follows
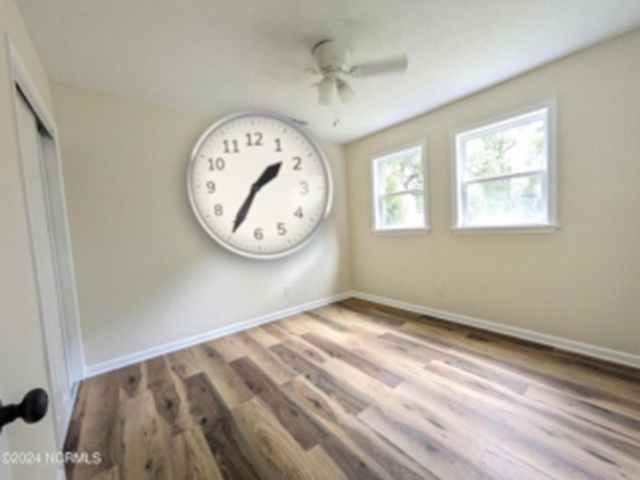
1:35
